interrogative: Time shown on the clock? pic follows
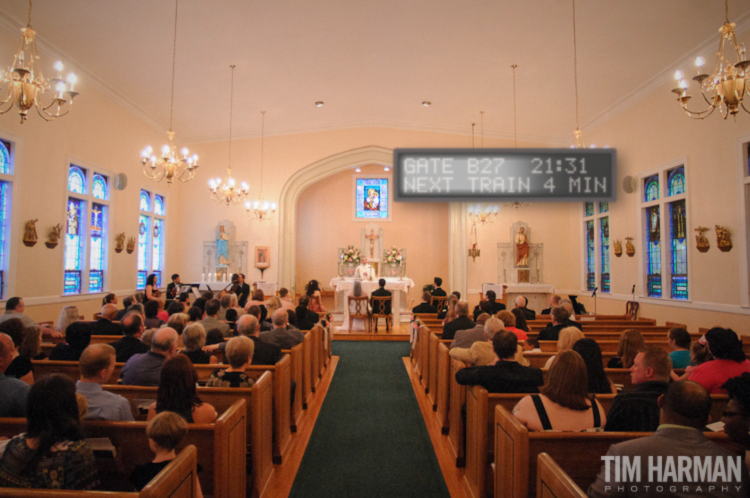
21:31
